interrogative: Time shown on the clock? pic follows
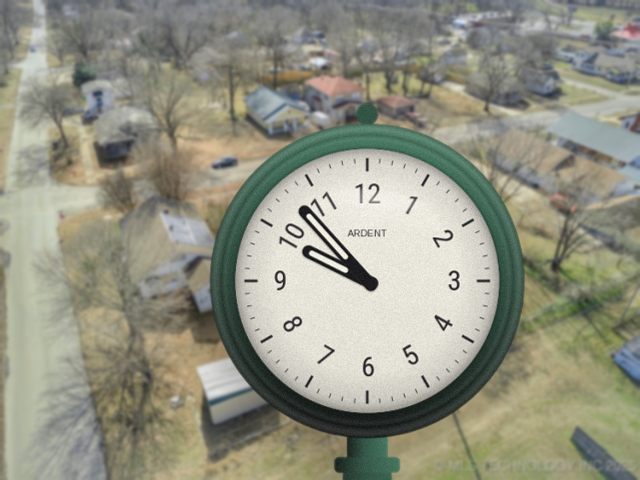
9:53
